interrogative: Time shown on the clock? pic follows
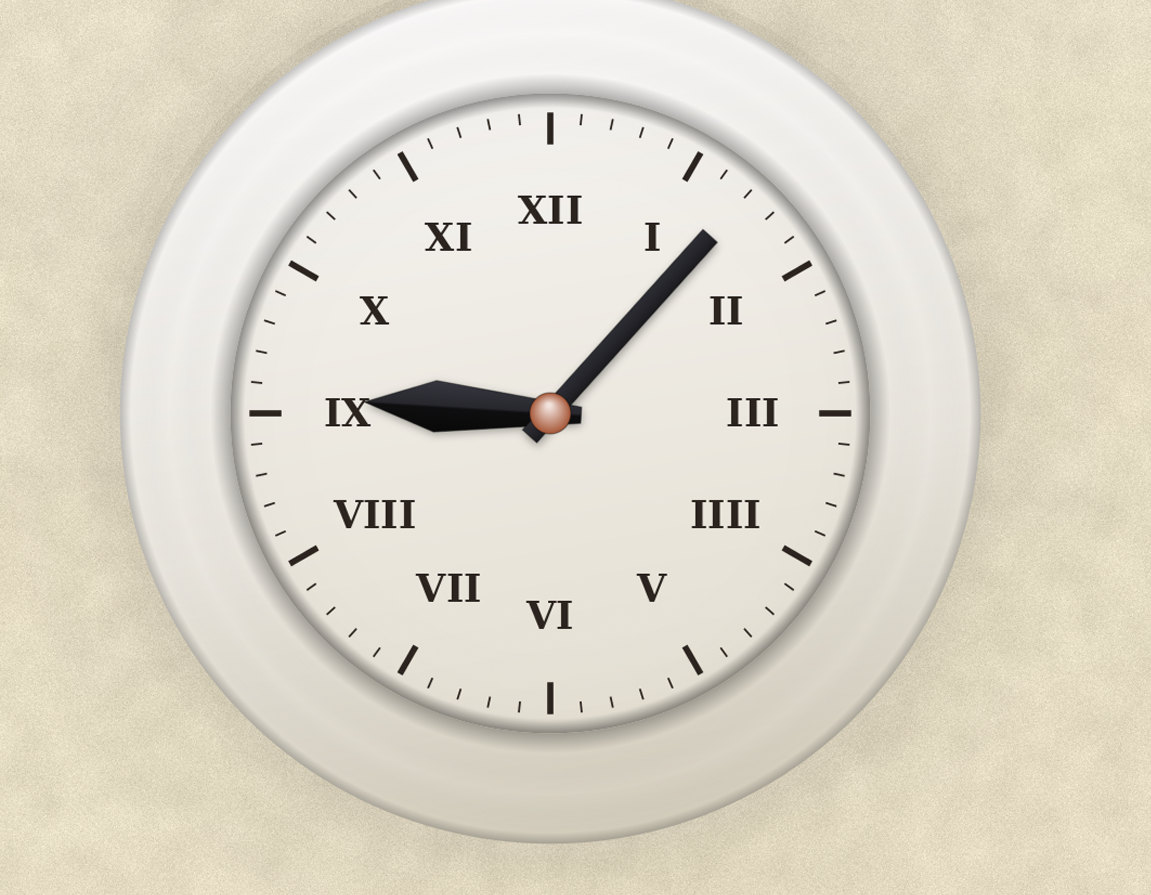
9:07
